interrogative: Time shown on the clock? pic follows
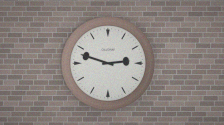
2:48
